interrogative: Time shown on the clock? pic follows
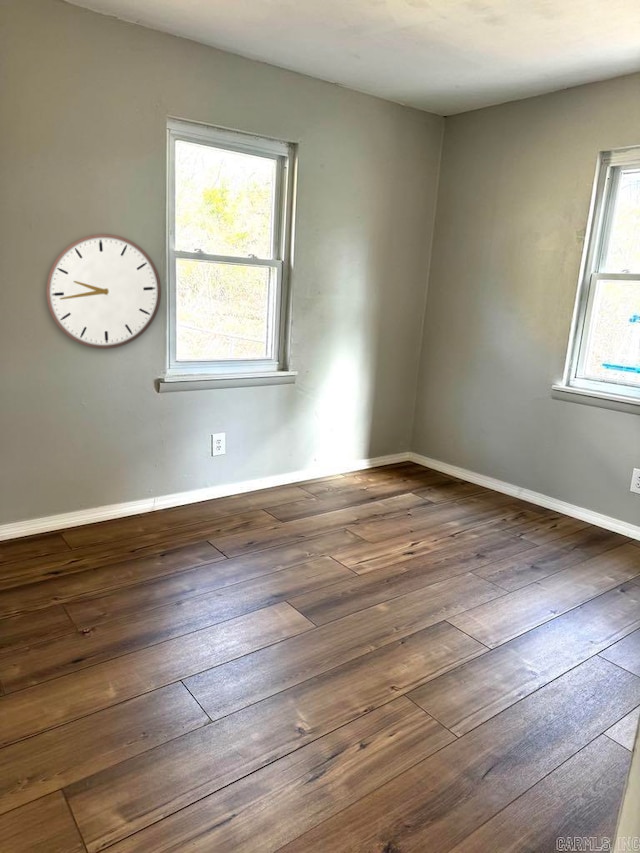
9:44
